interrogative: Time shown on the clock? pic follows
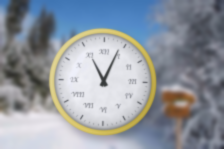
11:04
